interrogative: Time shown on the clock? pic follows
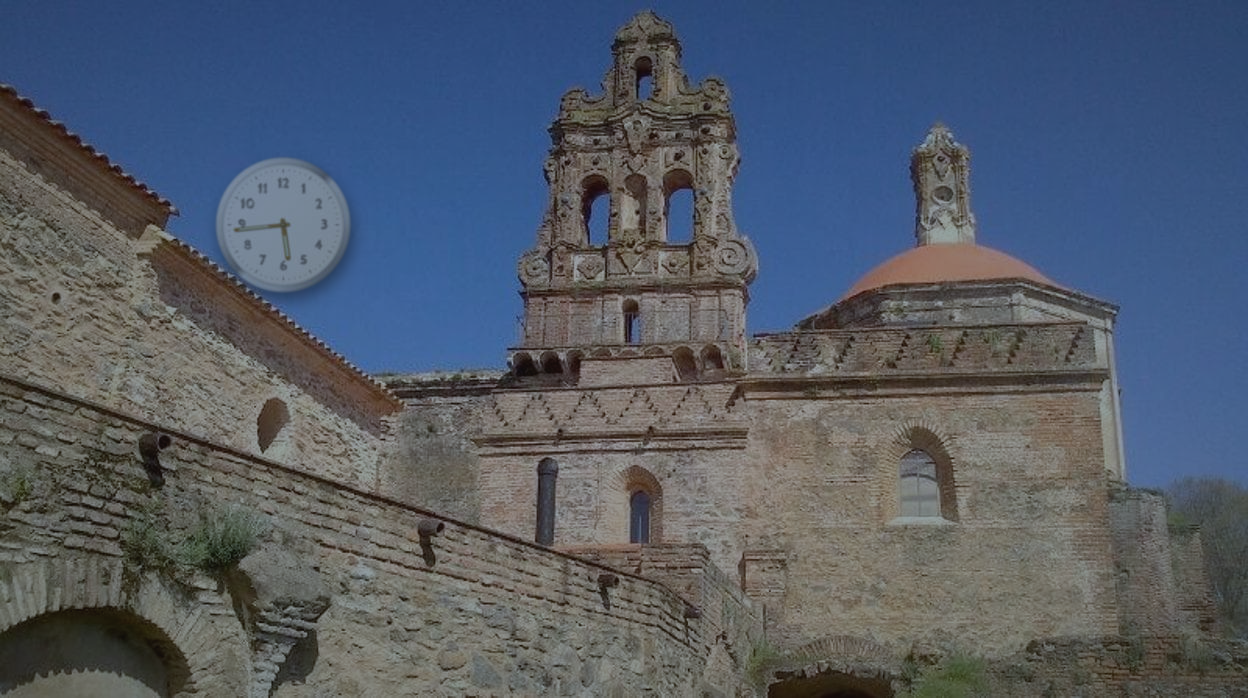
5:44
